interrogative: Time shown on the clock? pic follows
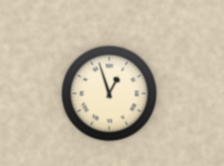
12:57
